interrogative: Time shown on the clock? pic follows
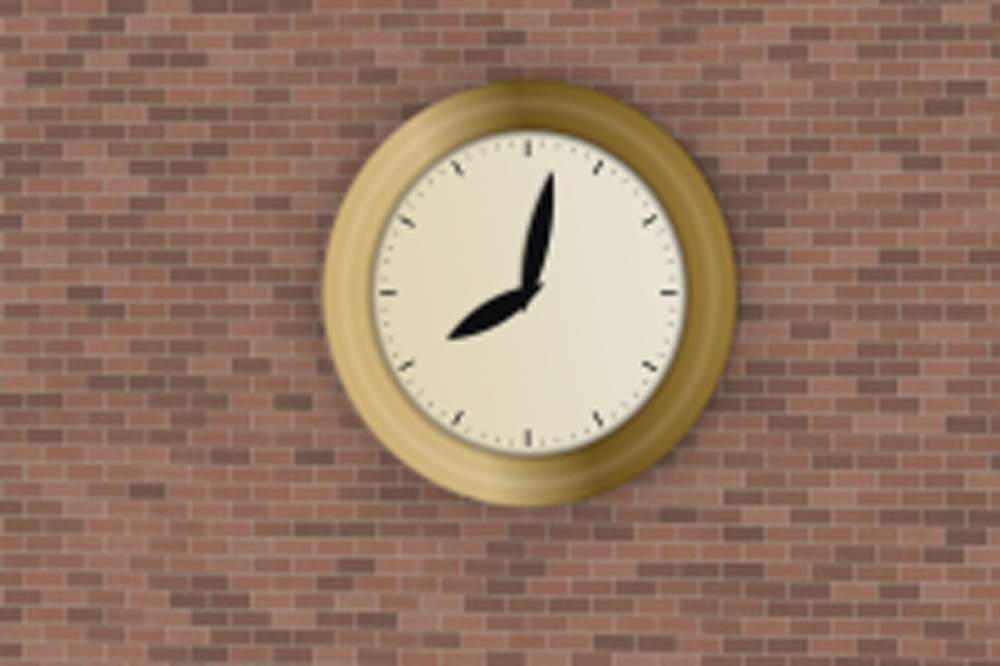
8:02
